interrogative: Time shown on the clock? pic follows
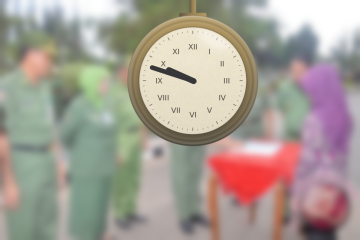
9:48
